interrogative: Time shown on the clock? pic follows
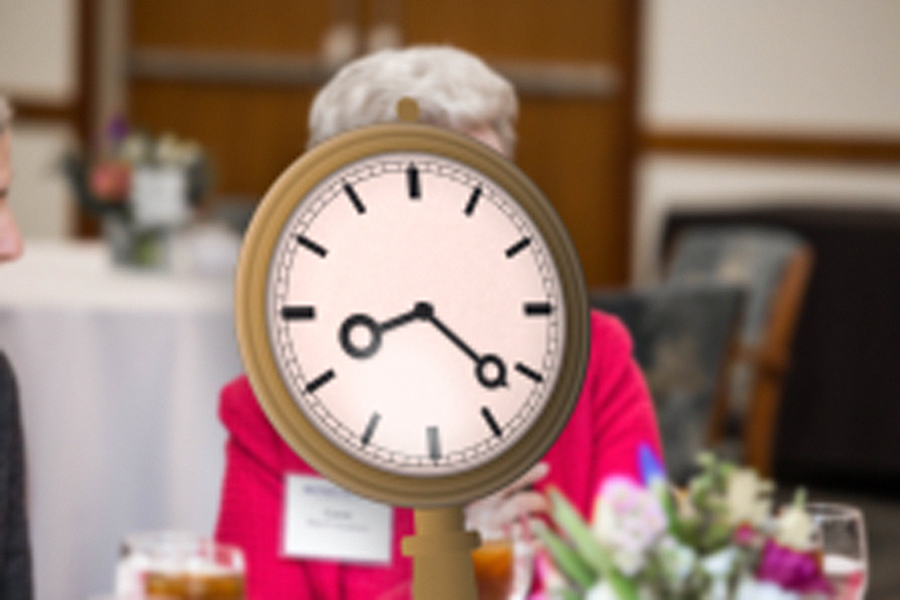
8:22
